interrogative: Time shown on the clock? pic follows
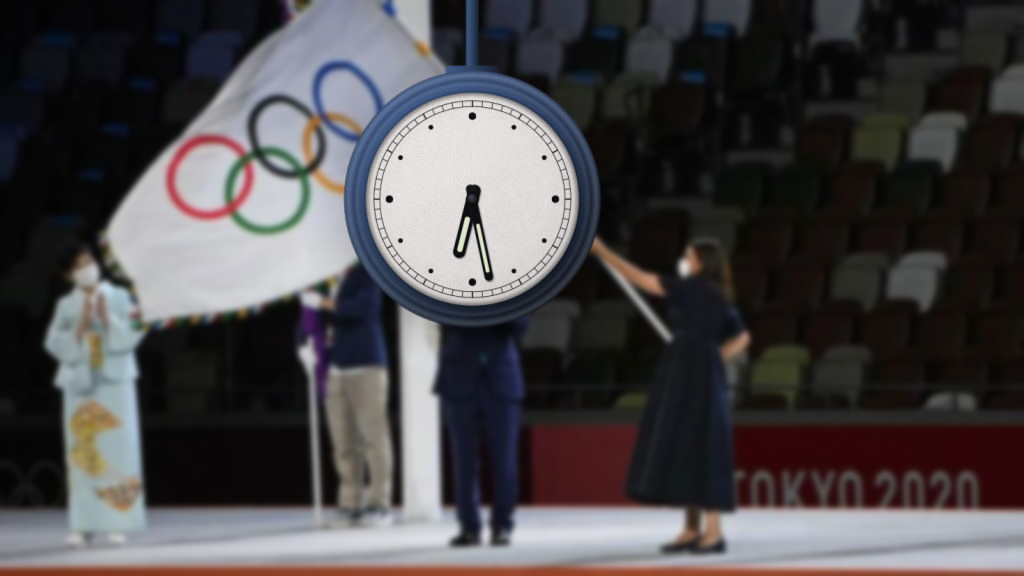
6:28
